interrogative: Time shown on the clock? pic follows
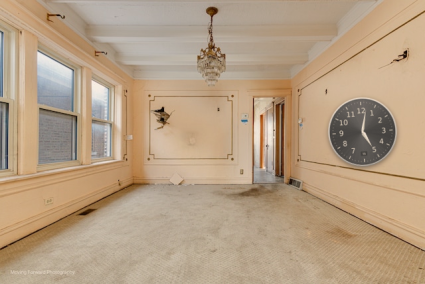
5:02
